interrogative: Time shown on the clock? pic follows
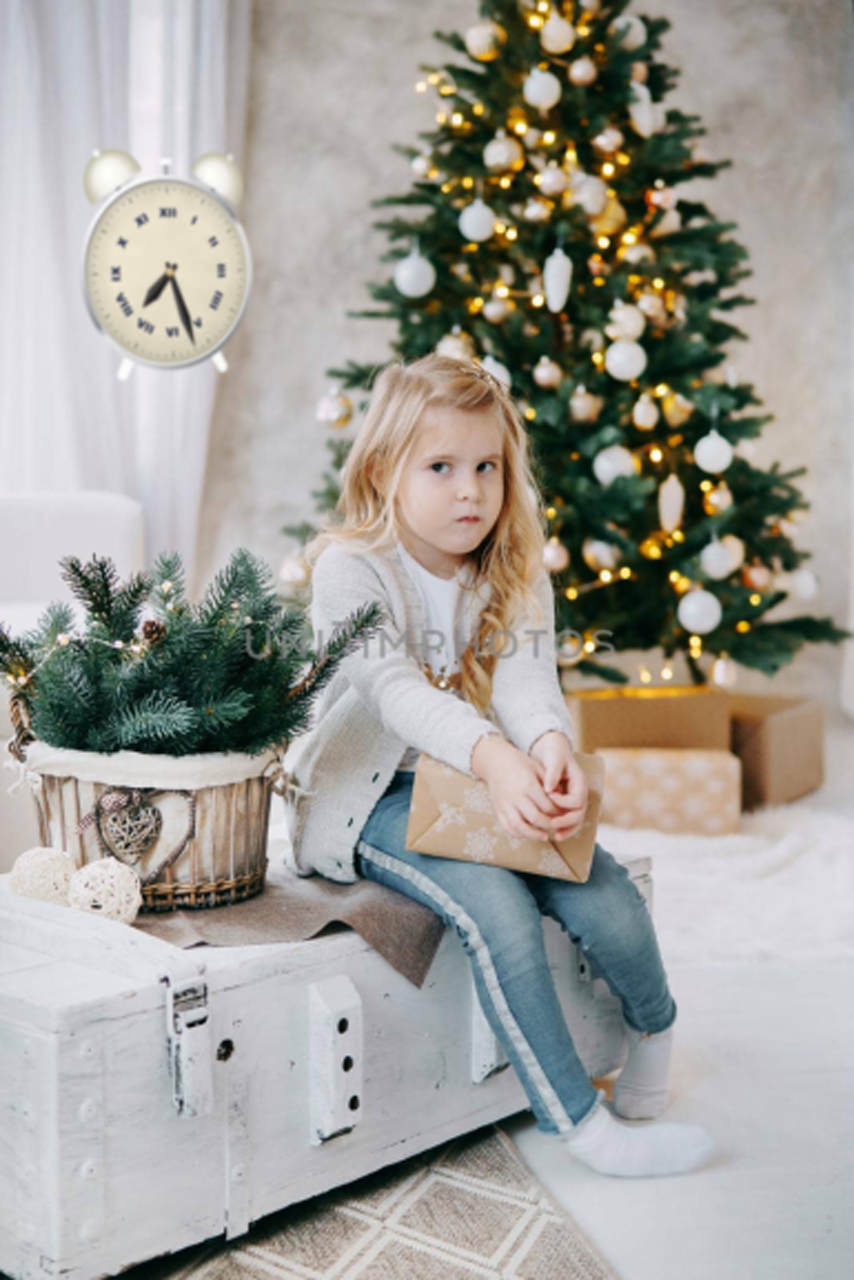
7:27
